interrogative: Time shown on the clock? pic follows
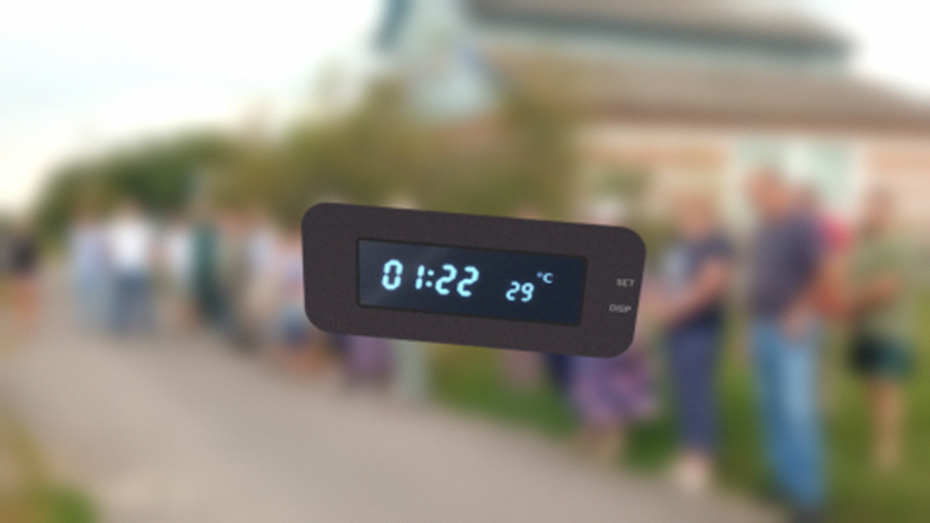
1:22
